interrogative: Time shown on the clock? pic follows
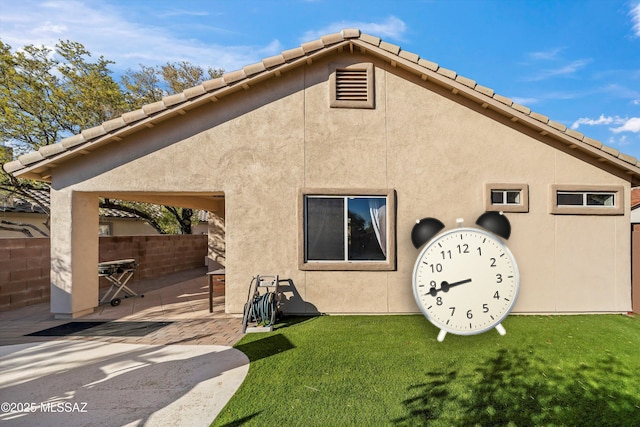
8:43
